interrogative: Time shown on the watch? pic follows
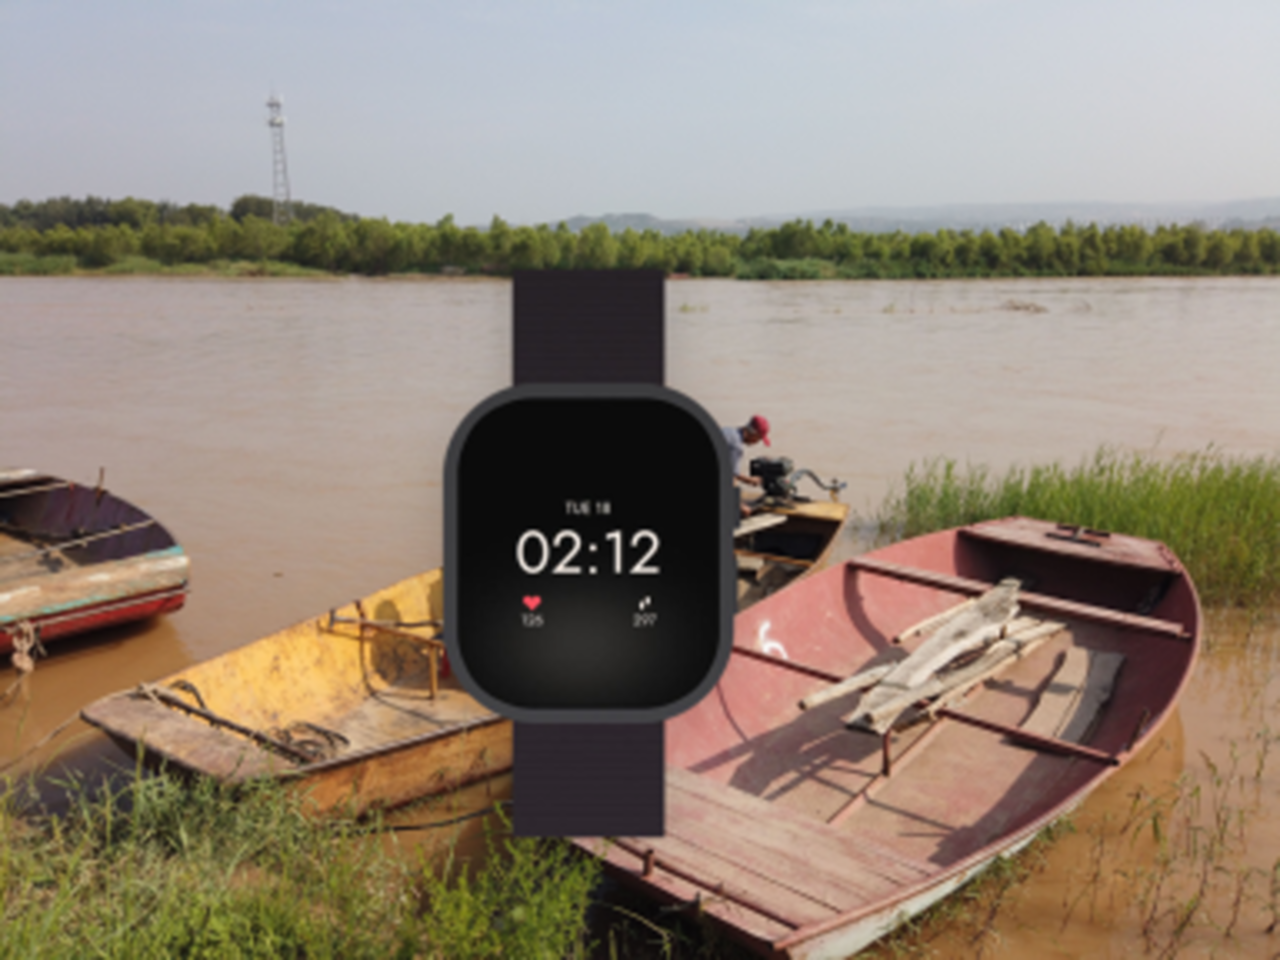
2:12
